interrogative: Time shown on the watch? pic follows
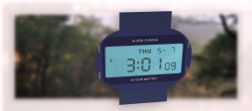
3:01:09
